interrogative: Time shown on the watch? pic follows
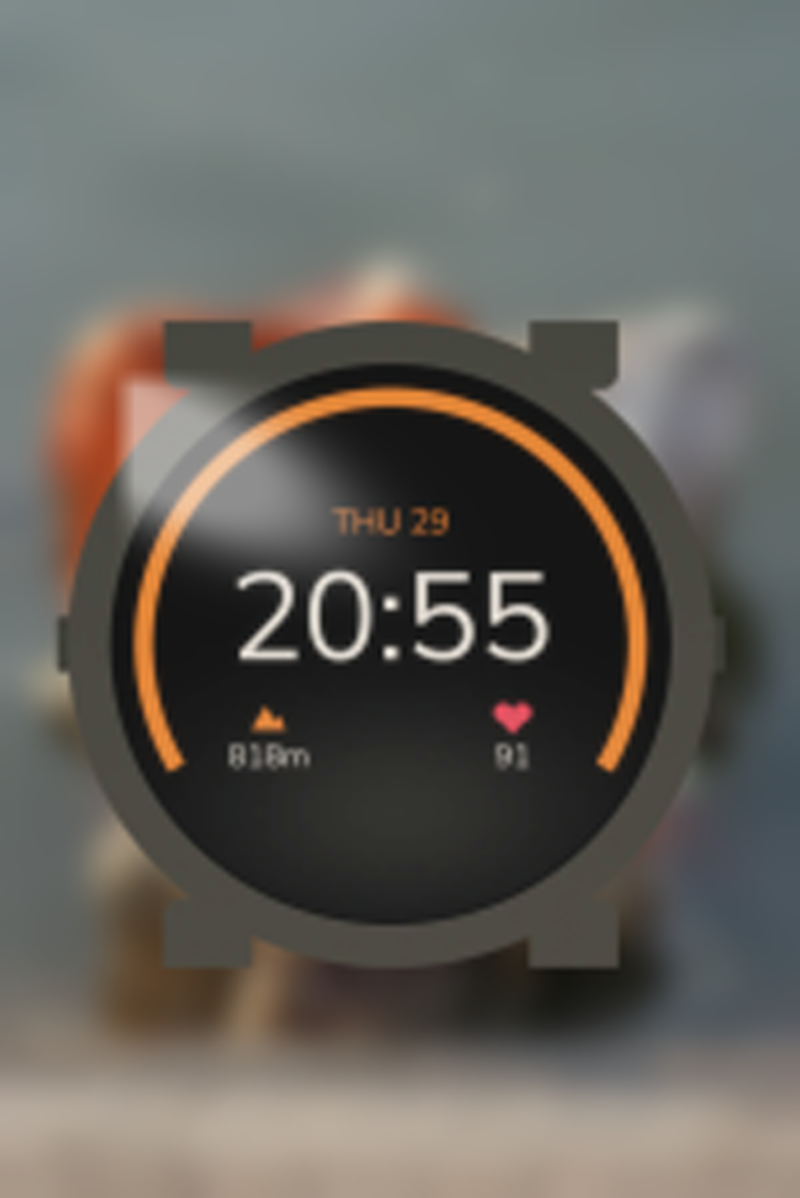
20:55
